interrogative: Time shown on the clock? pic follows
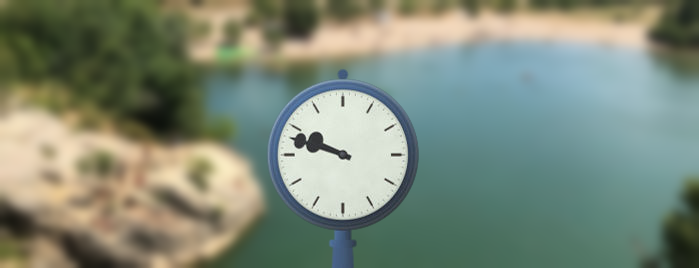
9:48
